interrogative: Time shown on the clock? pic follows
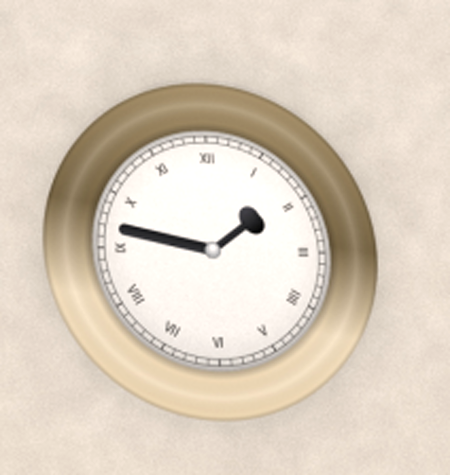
1:47
